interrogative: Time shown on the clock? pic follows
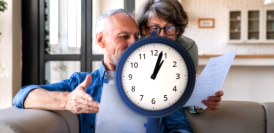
1:03
